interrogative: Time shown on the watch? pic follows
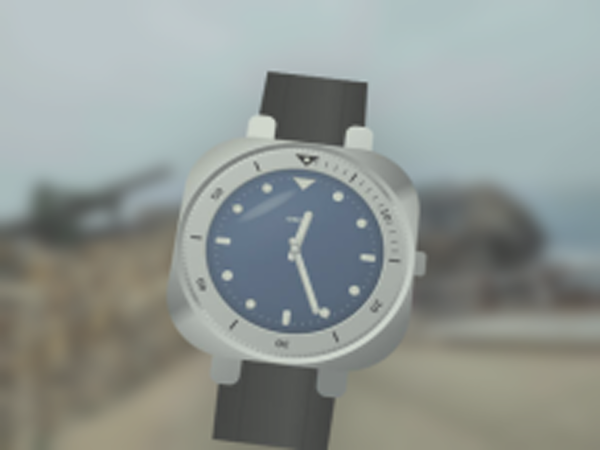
12:26
